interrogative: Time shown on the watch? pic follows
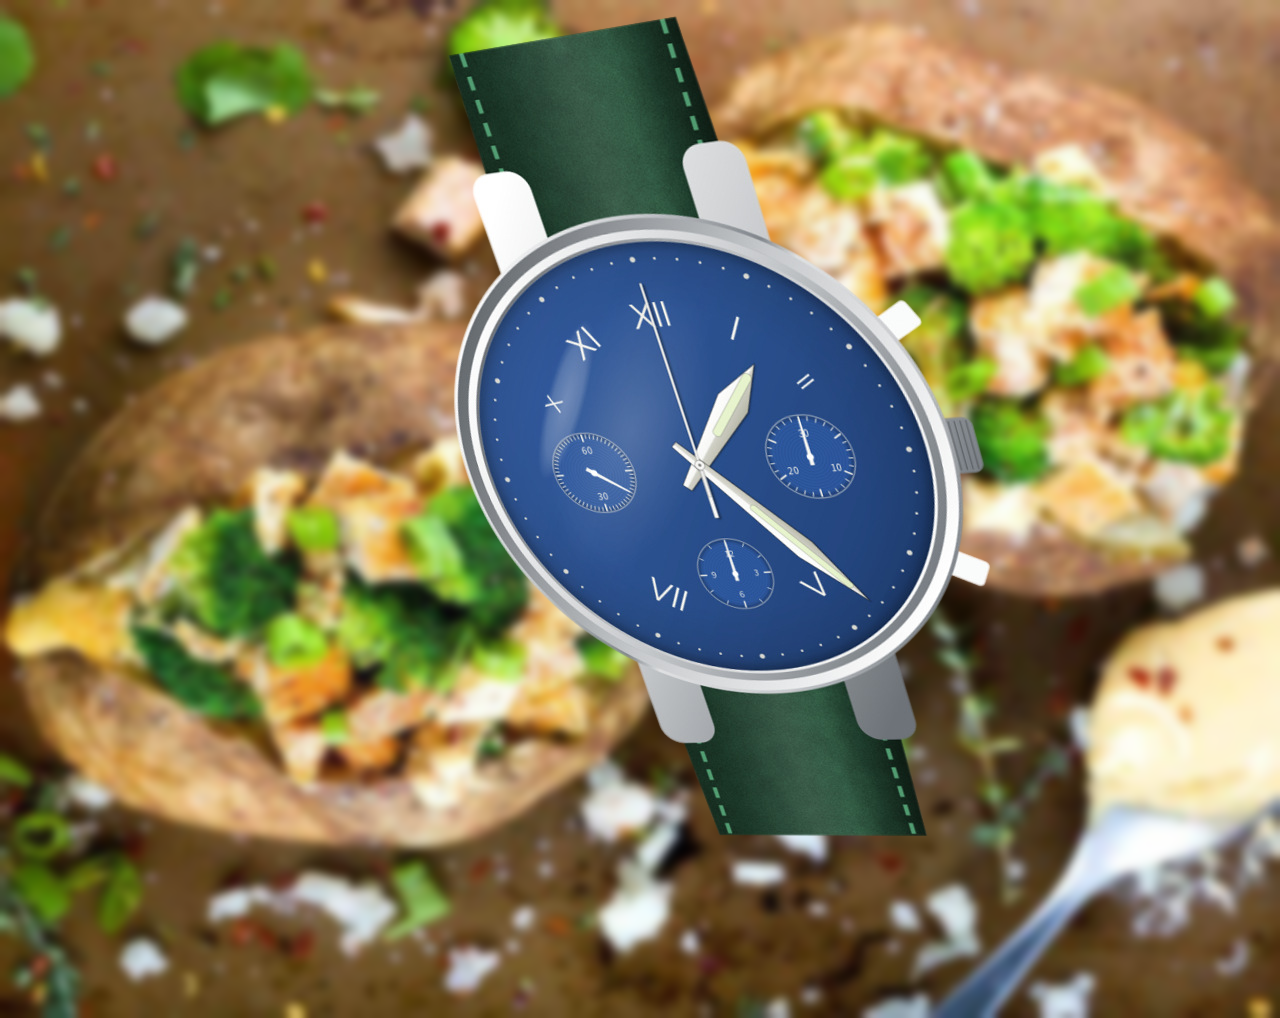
1:23:21
